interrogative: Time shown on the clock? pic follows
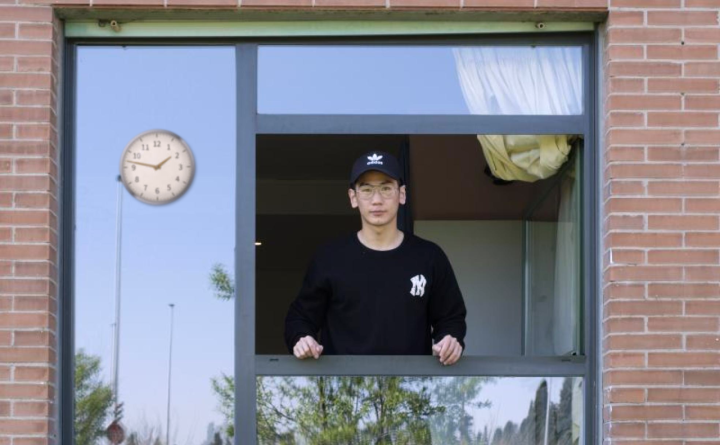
1:47
